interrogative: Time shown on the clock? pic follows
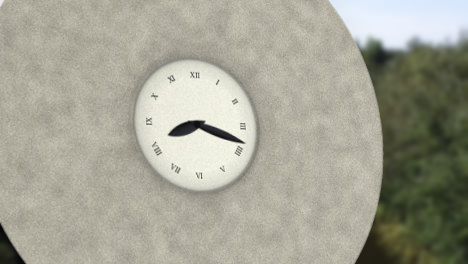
8:18
